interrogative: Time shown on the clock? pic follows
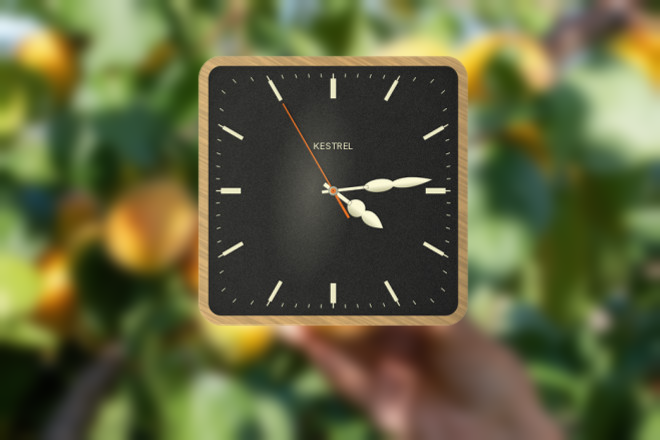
4:13:55
